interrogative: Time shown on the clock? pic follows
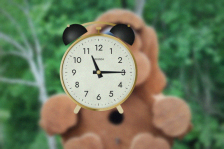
11:15
